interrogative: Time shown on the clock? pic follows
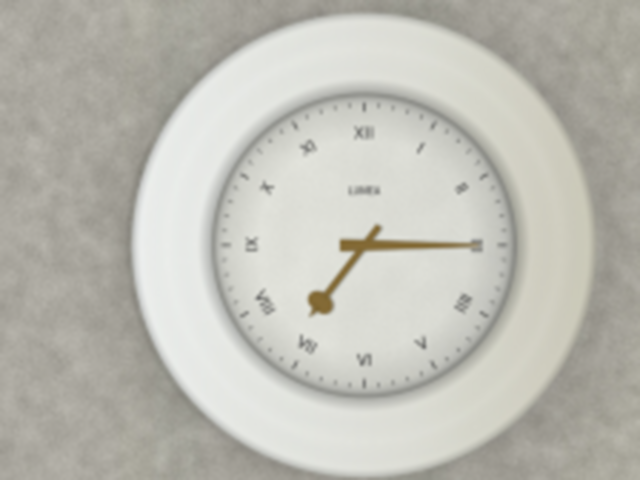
7:15
